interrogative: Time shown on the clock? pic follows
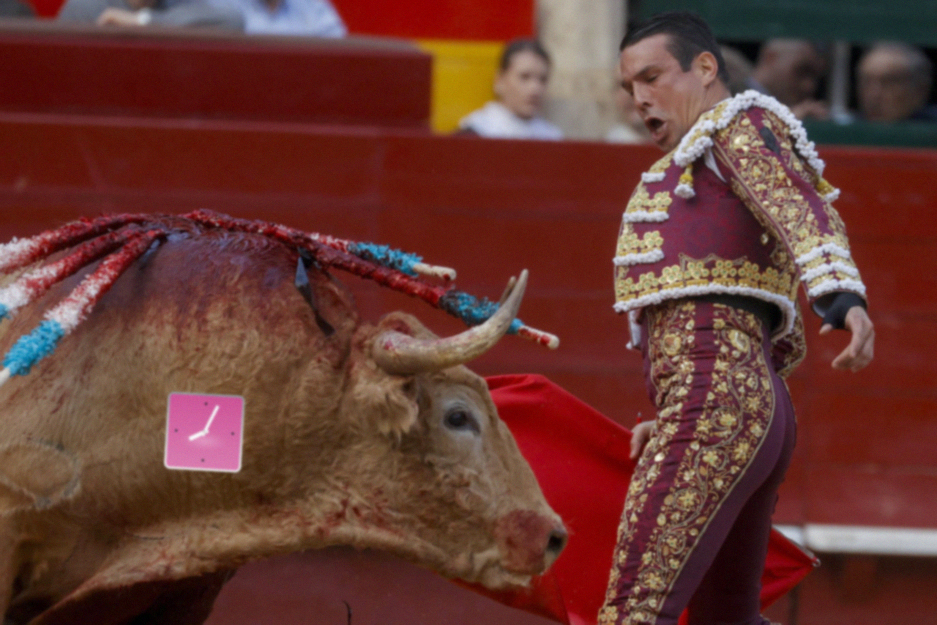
8:04
